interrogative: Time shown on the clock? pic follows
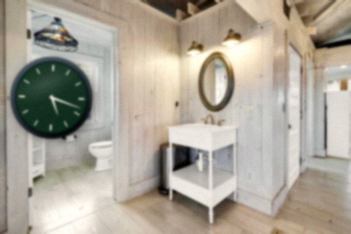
5:18
